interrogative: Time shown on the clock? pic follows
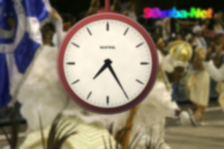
7:25
